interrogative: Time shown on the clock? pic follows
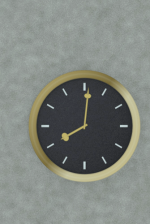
8:01
